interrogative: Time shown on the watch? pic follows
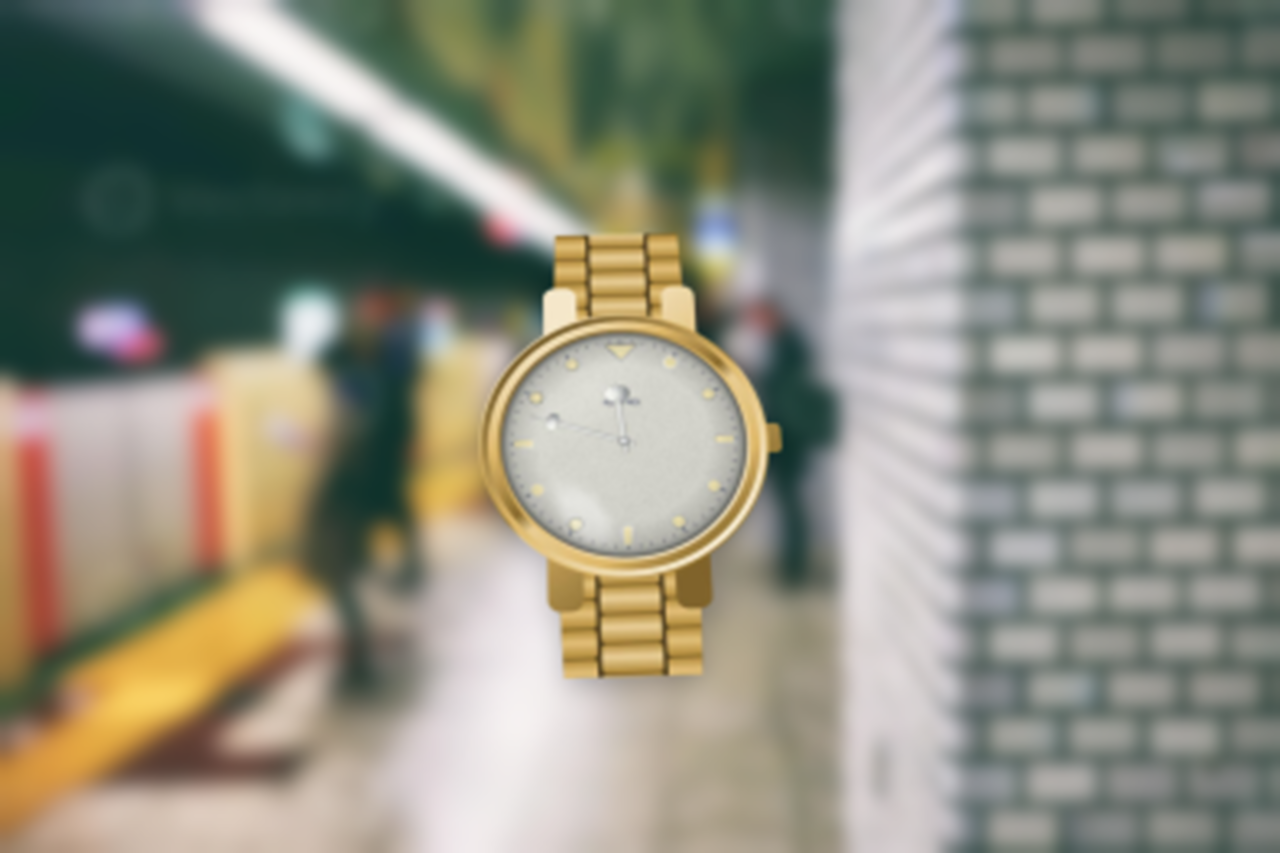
11:48
